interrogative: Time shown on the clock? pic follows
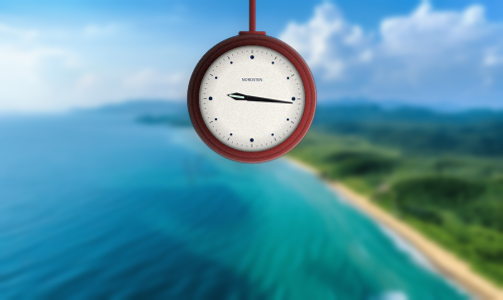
9:16
